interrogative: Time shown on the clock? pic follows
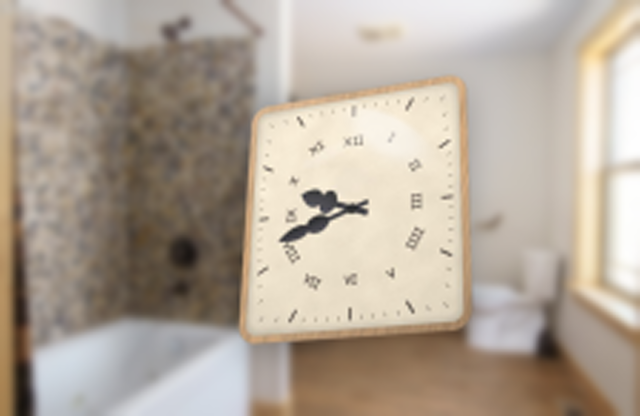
9:42
